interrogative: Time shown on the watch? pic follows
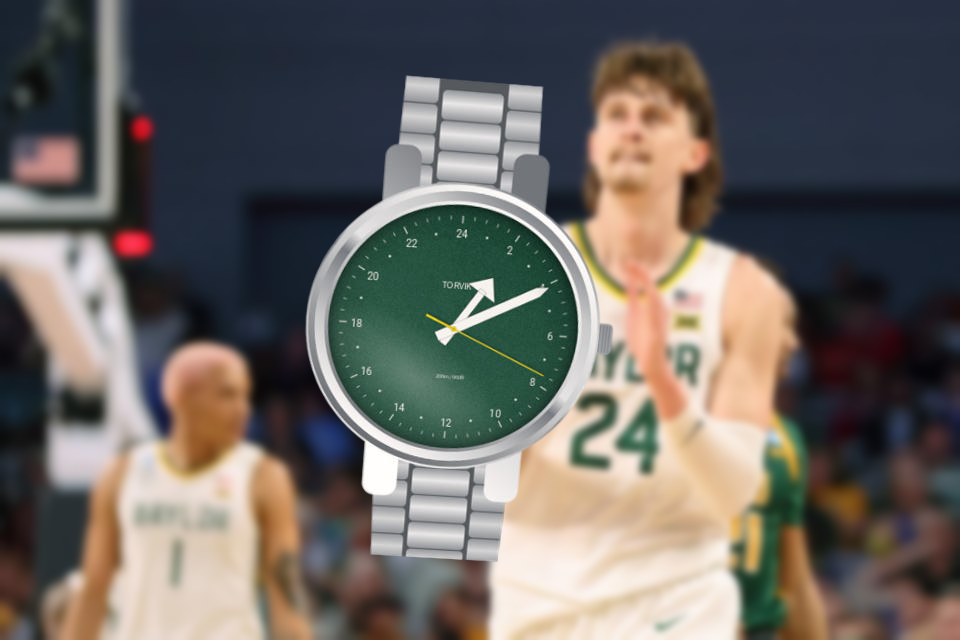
2:10:19
